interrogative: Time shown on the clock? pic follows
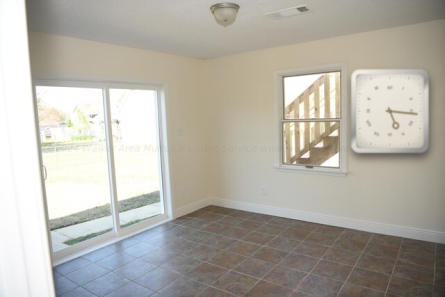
5:16
